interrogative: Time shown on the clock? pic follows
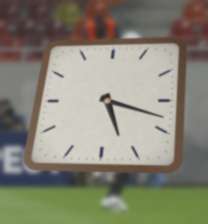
5:18
